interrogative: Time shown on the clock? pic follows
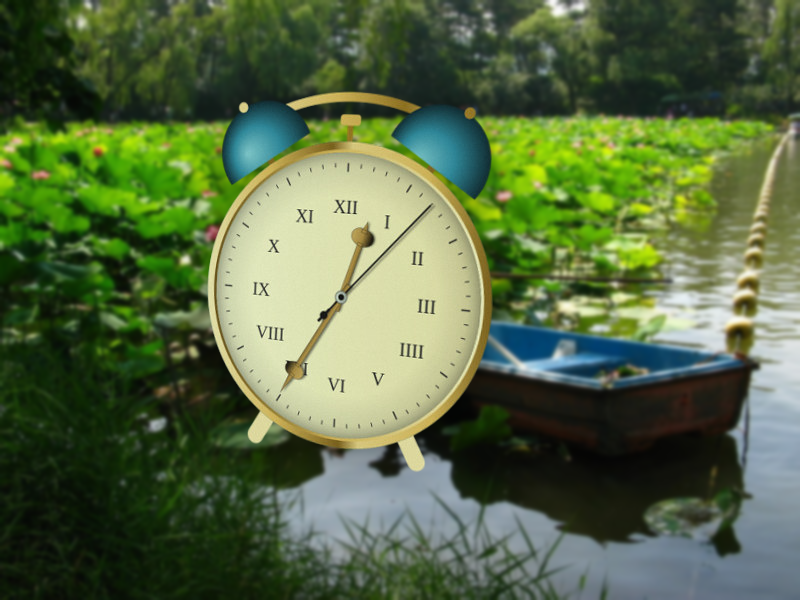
12:35:07
